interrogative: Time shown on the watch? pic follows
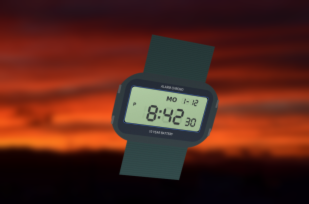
8:42:30
